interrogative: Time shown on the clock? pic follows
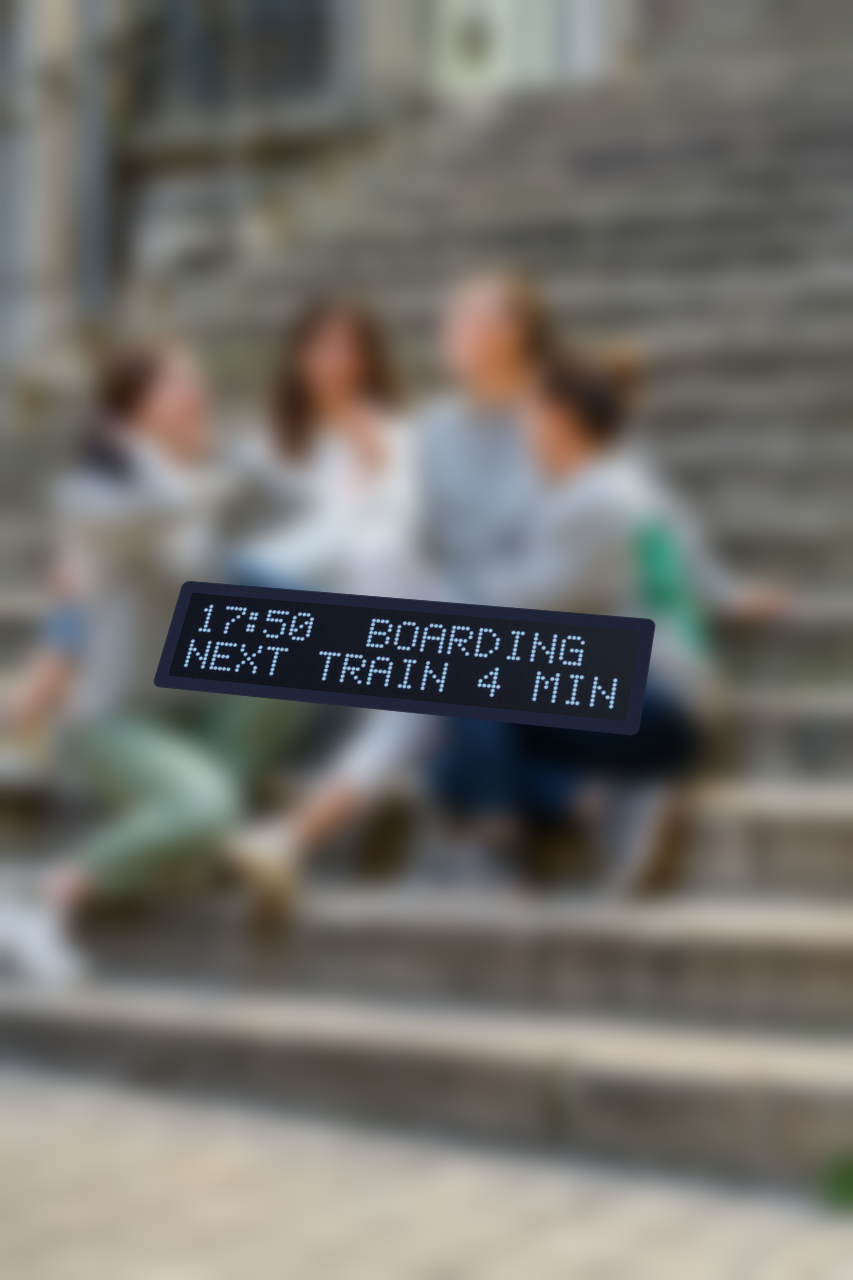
17:50
